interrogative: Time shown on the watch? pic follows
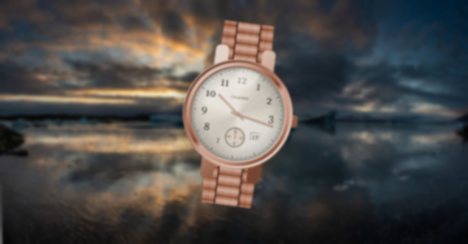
10:17
